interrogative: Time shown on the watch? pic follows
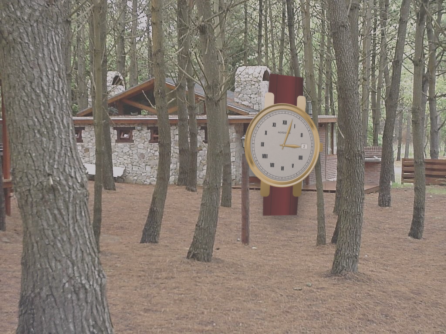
3:03
